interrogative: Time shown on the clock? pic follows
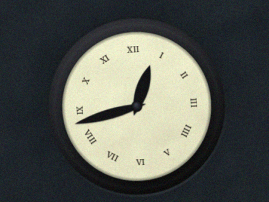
12:43
